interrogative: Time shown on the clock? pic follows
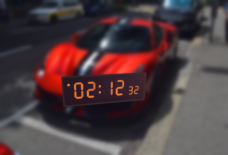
2:12:32
